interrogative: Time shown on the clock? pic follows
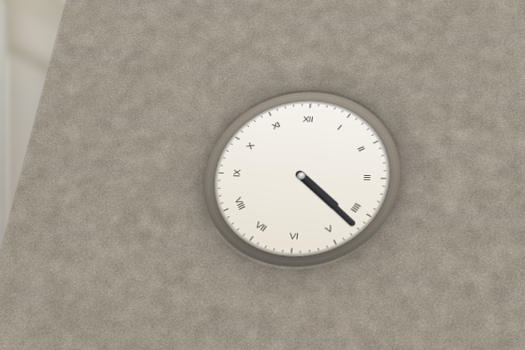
4:22
